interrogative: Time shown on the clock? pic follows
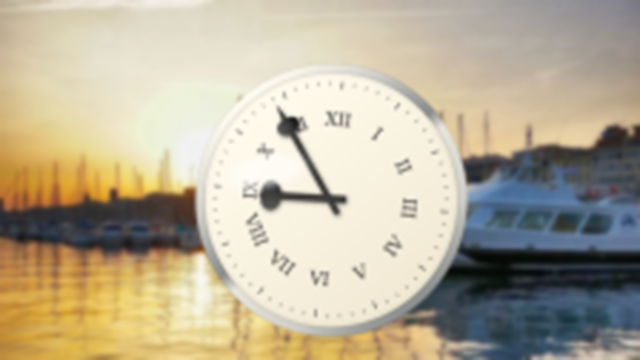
8:54
